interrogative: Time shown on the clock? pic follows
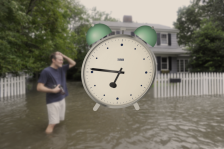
6:46
